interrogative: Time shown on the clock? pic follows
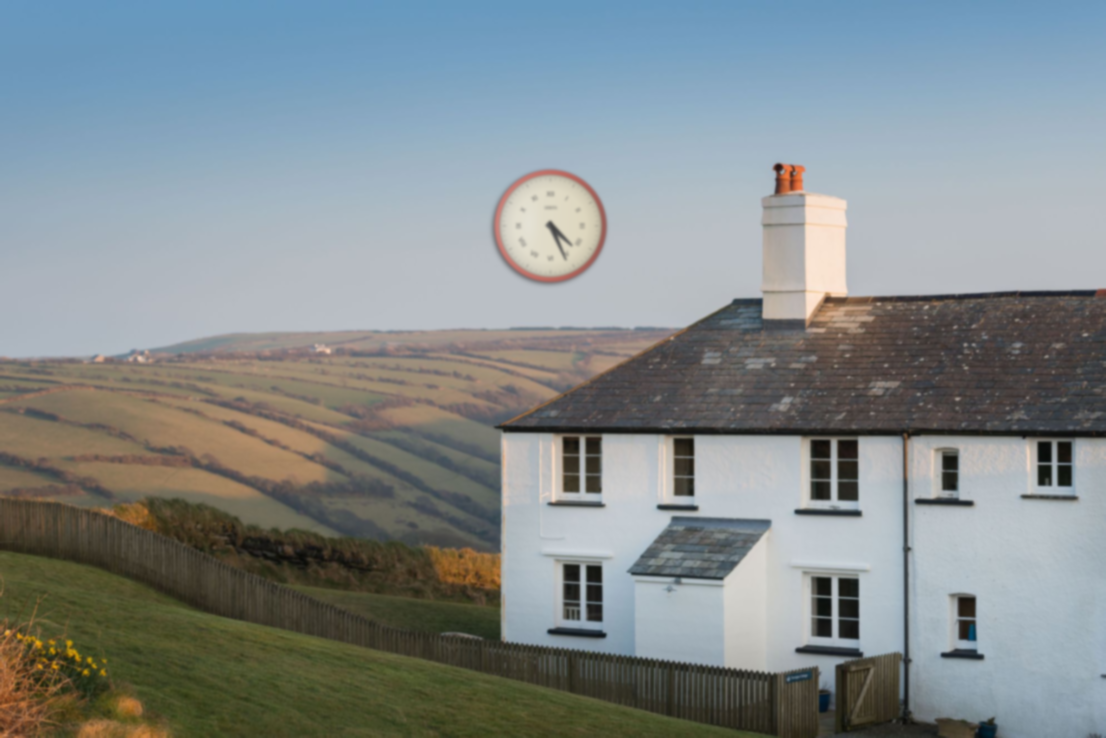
4:26
